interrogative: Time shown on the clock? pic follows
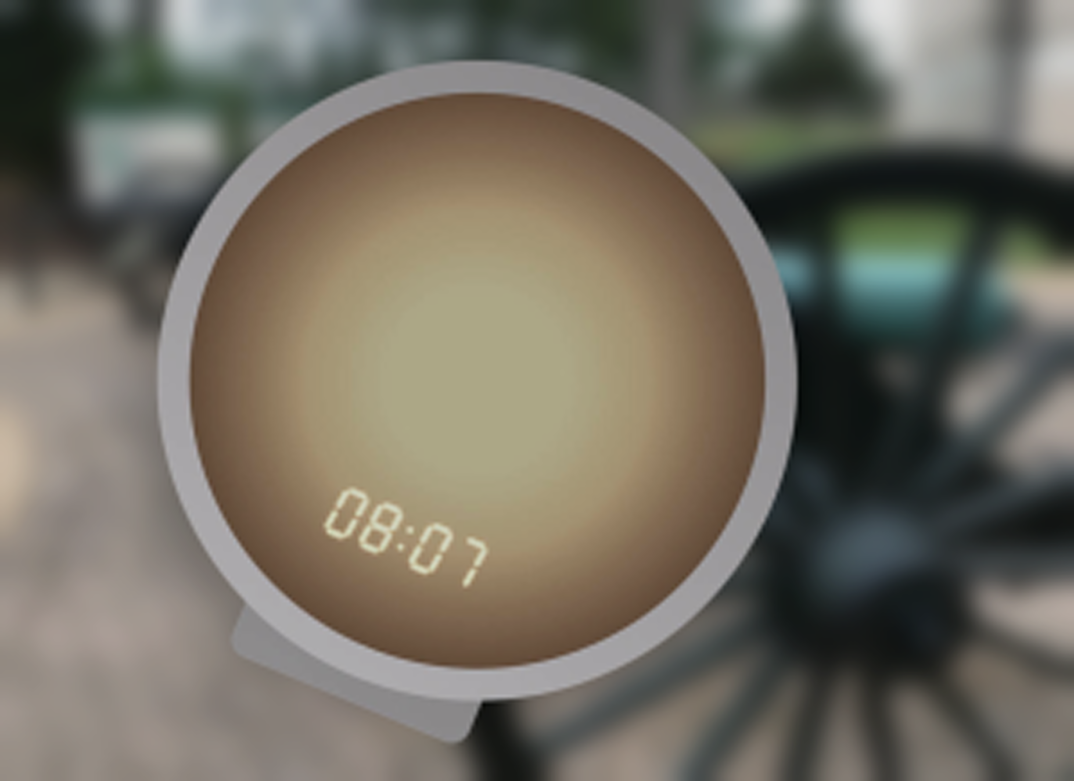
8:07
